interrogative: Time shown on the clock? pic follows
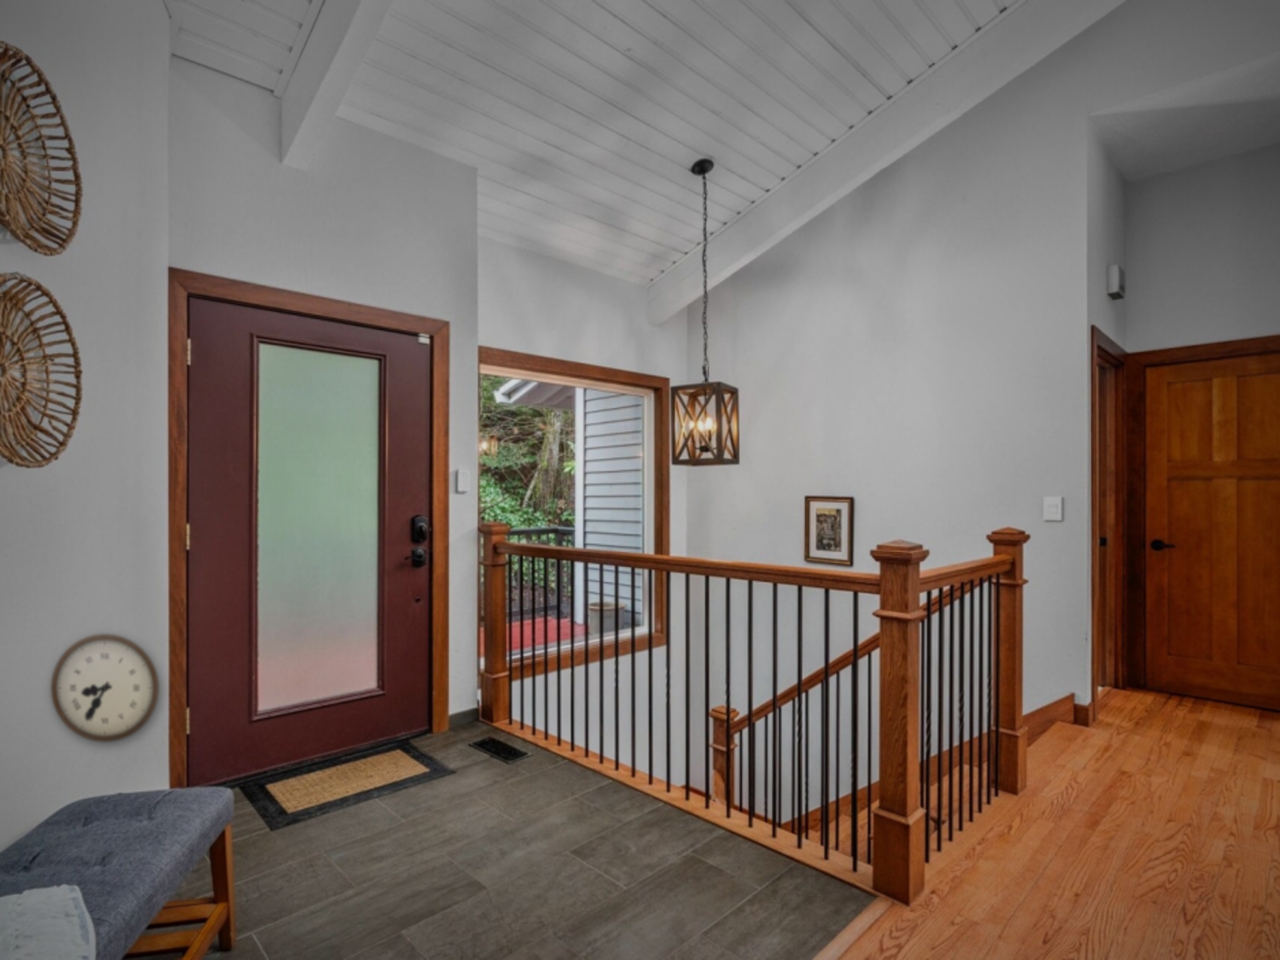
8:35
